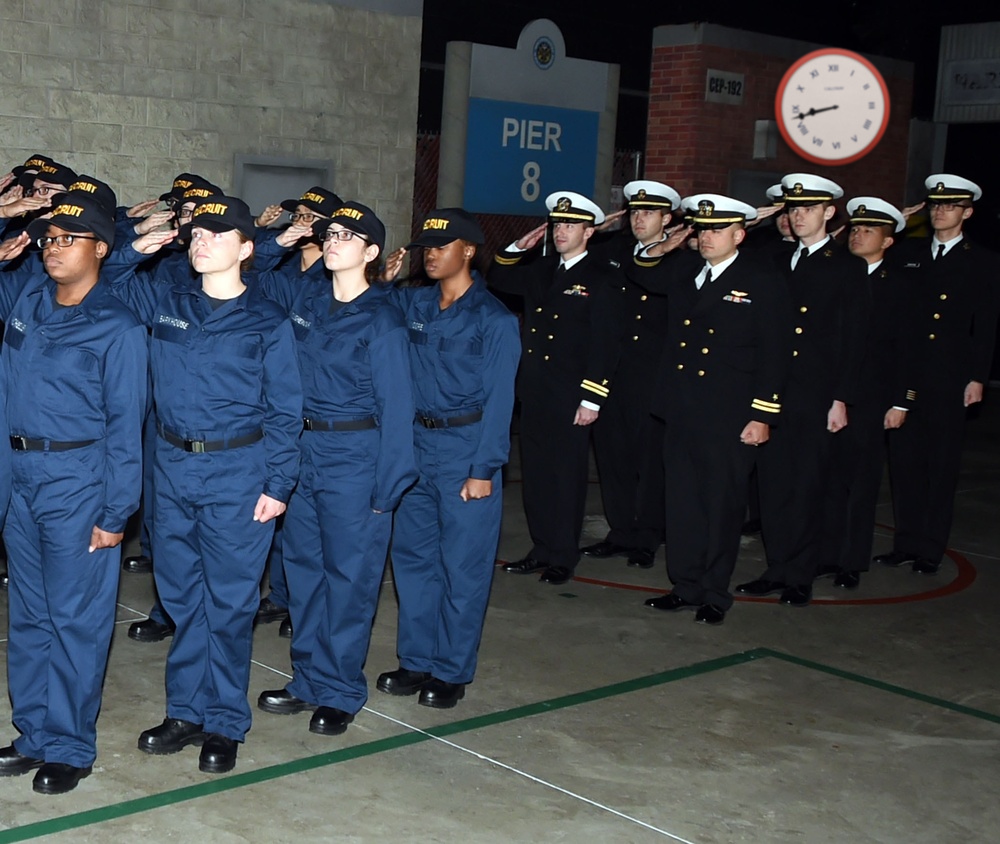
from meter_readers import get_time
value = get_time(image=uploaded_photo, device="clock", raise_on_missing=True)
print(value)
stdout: 8:43
